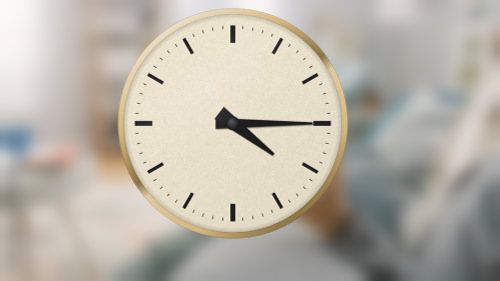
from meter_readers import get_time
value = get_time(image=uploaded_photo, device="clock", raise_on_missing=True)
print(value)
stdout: 4:15
